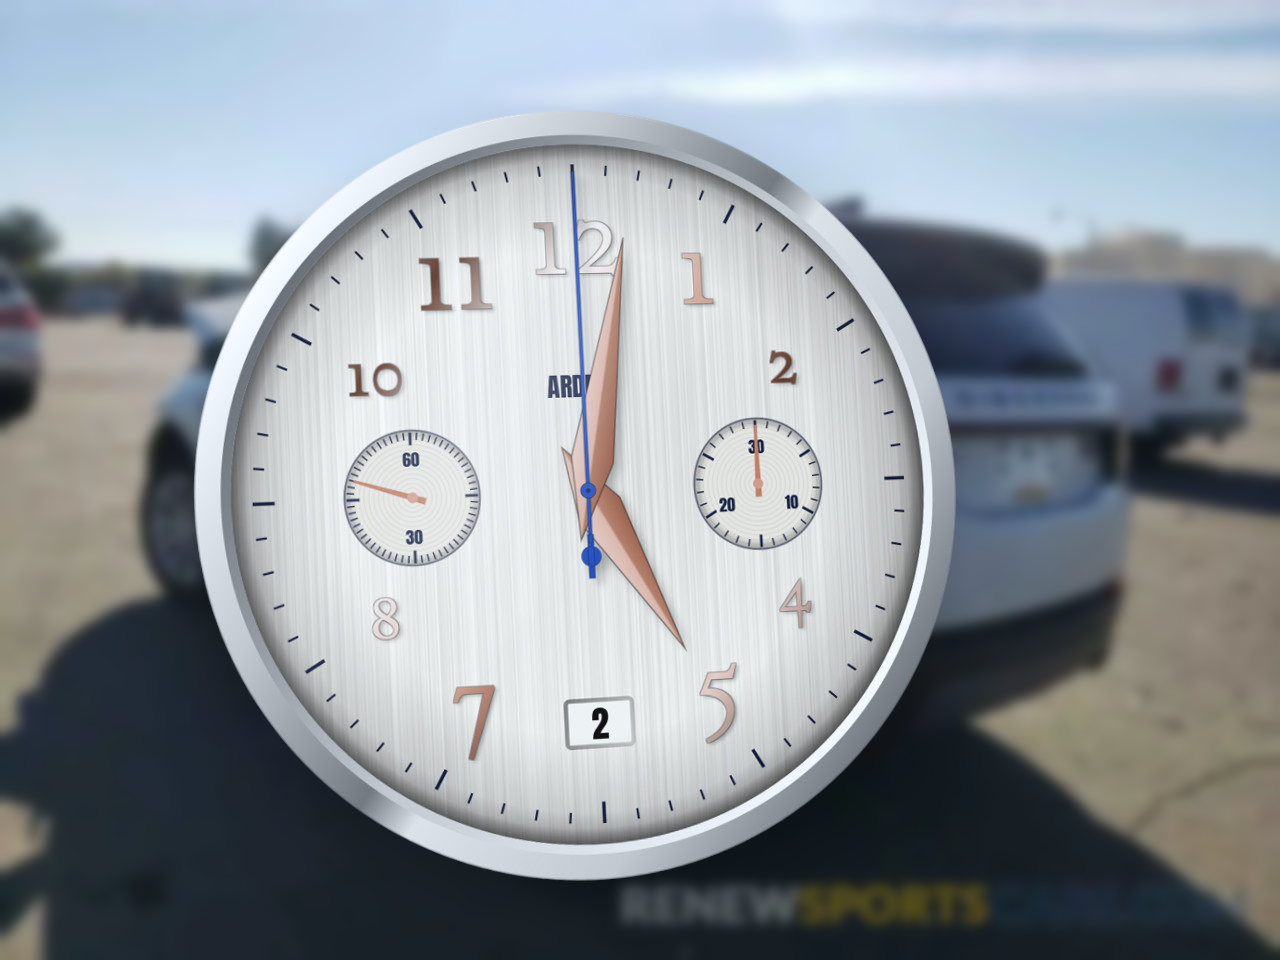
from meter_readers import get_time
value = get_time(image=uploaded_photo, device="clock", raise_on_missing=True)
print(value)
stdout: 5:01:48
